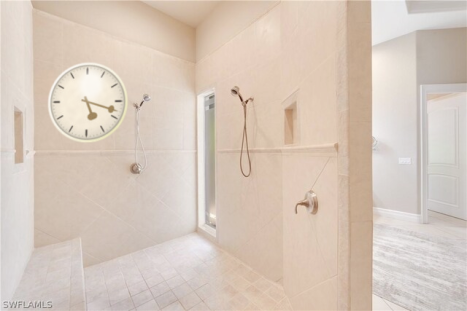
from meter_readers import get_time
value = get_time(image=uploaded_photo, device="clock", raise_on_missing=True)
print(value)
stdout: 5:18
